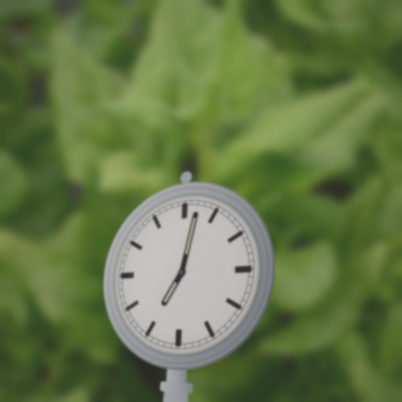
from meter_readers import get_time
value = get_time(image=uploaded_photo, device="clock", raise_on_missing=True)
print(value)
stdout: 7:02
